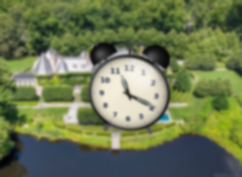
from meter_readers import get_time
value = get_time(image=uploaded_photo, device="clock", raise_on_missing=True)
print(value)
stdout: 11:19
